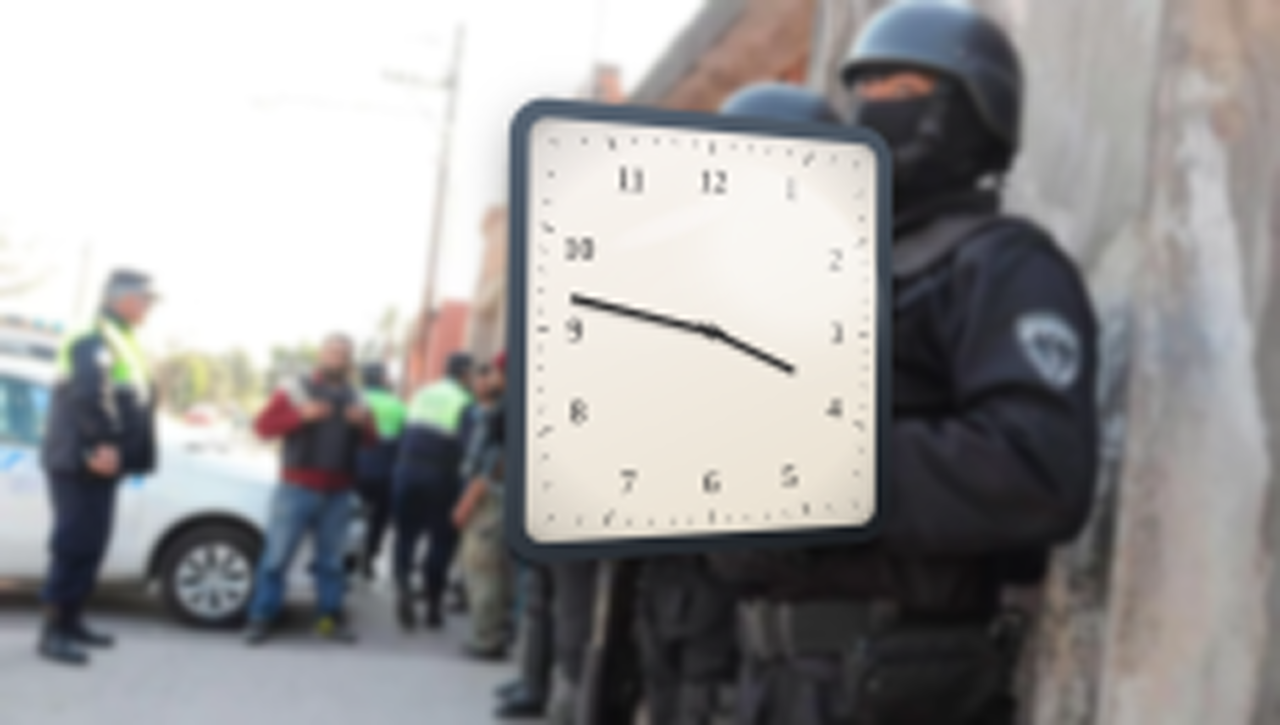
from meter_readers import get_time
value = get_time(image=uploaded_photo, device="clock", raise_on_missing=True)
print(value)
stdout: 3:47
